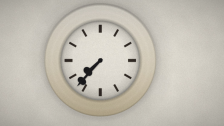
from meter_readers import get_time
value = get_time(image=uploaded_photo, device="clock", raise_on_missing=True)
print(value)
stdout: 7:37
